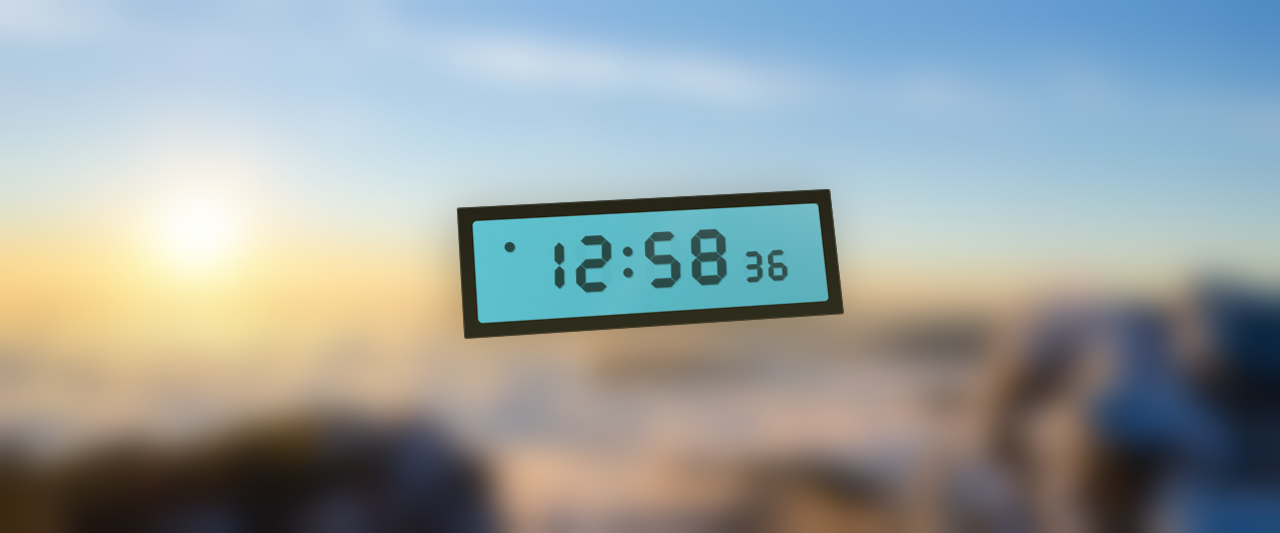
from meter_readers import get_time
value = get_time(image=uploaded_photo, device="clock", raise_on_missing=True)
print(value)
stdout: 12:58:36
